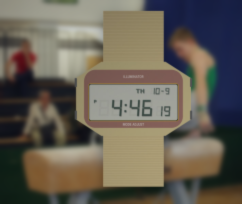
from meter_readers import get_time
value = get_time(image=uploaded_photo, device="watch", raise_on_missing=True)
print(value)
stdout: 4:46:19
